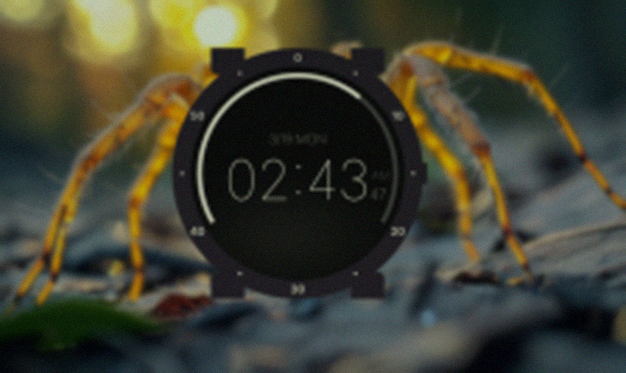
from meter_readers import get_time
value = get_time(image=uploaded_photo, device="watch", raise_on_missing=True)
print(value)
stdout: 2:43
